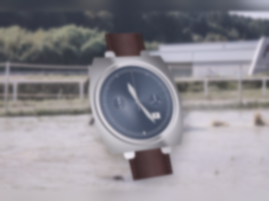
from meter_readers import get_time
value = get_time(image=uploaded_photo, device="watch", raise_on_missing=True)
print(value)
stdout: 11:25
